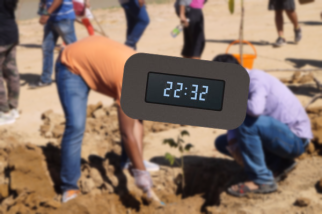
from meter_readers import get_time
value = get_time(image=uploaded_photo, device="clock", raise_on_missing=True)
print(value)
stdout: 22:32
